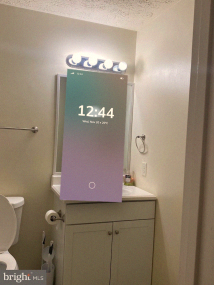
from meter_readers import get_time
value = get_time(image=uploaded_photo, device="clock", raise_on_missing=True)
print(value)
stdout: 12:44
